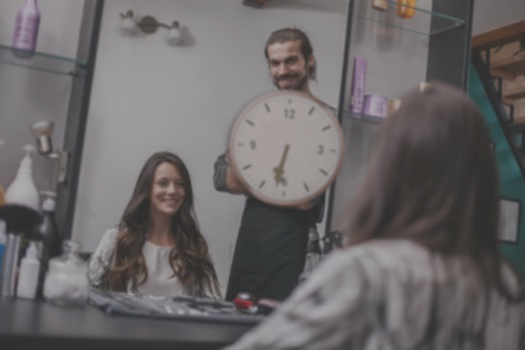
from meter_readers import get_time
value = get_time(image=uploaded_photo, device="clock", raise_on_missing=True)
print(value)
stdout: 6:32
